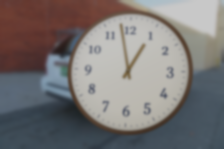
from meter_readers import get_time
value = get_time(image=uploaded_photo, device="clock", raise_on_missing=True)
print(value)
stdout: 12:58
